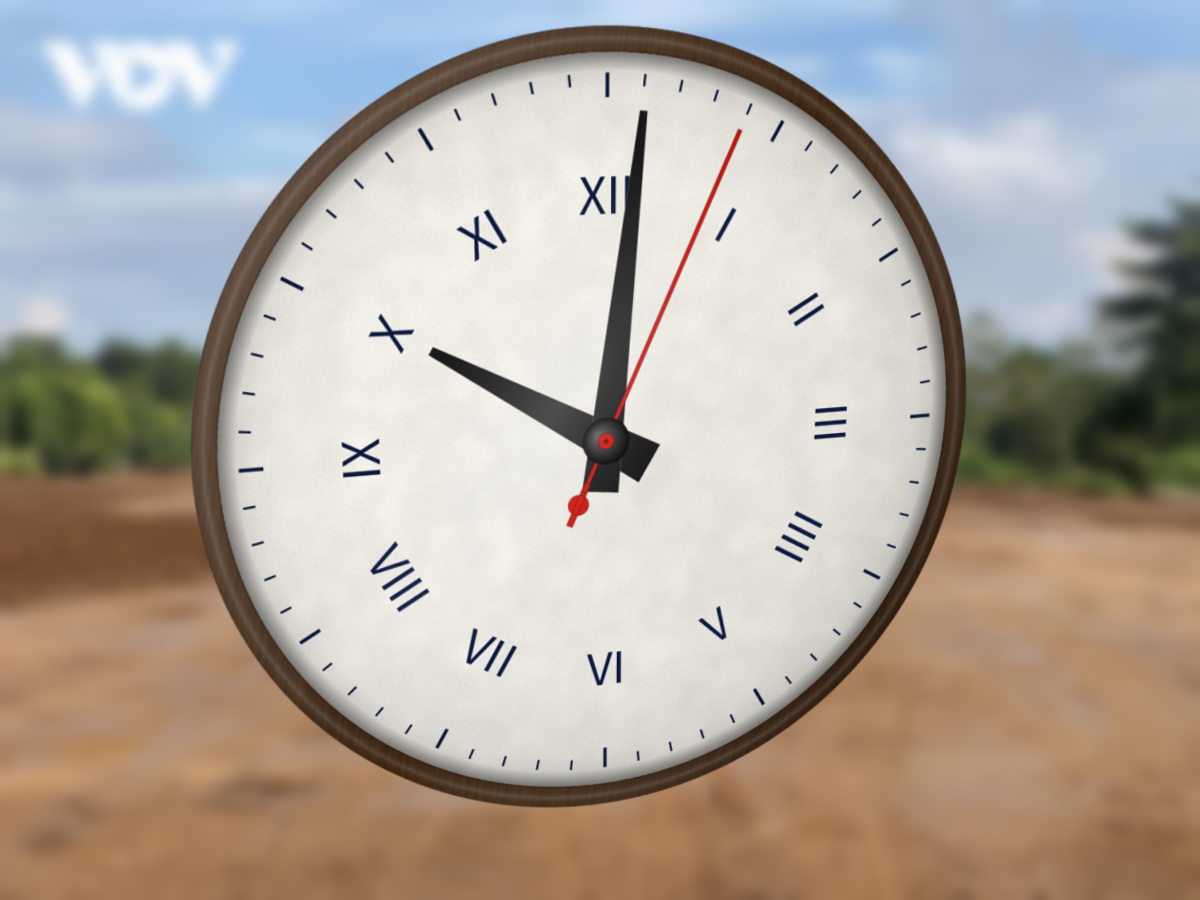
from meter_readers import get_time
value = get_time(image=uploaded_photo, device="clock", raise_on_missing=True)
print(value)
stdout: 10:01:04
